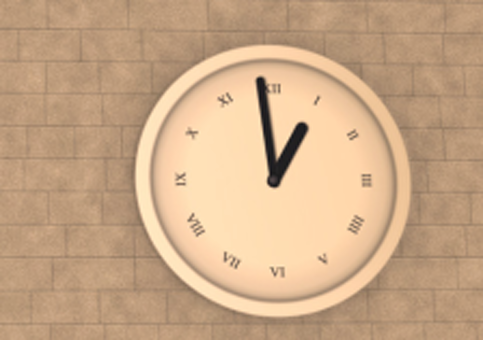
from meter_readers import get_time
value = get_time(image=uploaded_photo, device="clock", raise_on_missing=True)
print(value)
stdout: 12:59
